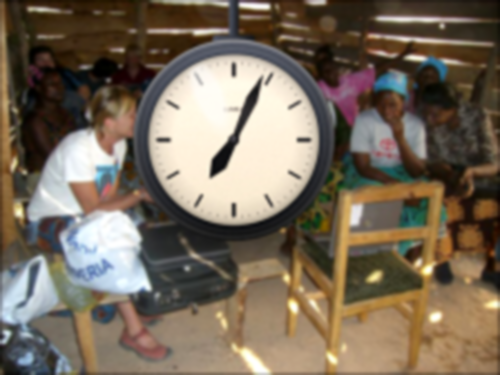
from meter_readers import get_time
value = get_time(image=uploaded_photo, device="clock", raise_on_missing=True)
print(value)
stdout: 7:04
